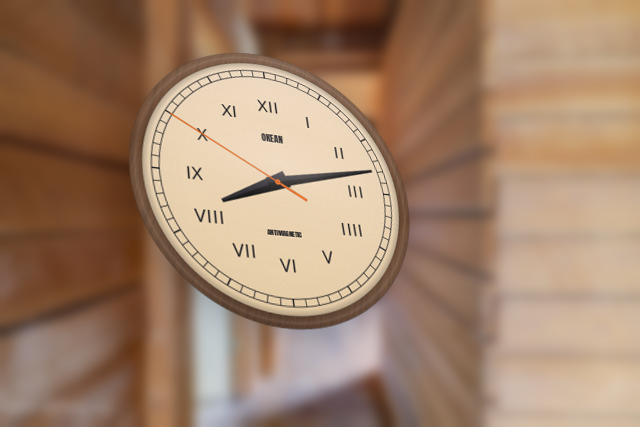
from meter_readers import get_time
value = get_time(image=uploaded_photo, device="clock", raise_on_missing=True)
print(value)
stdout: 8:12:50
